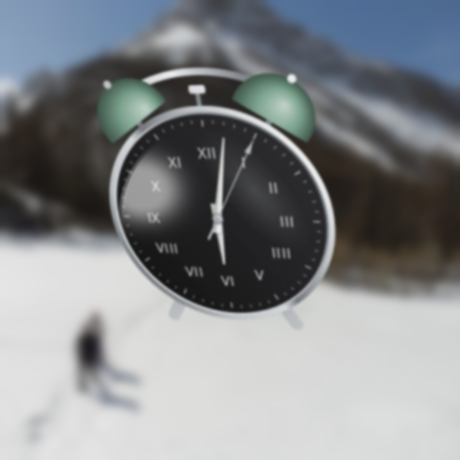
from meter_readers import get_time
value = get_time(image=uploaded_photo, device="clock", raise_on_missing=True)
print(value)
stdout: 6:02:05
